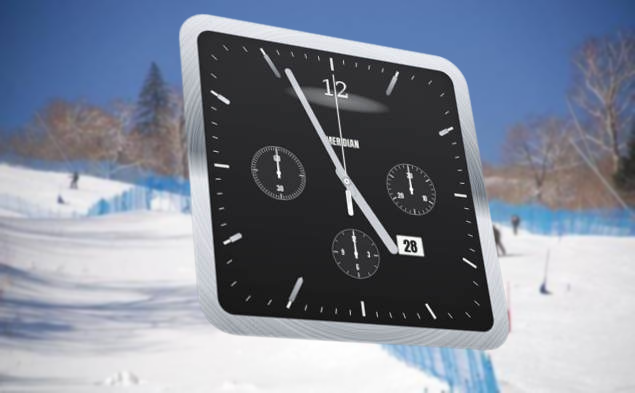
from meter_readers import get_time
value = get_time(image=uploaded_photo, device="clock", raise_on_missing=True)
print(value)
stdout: 4:56
